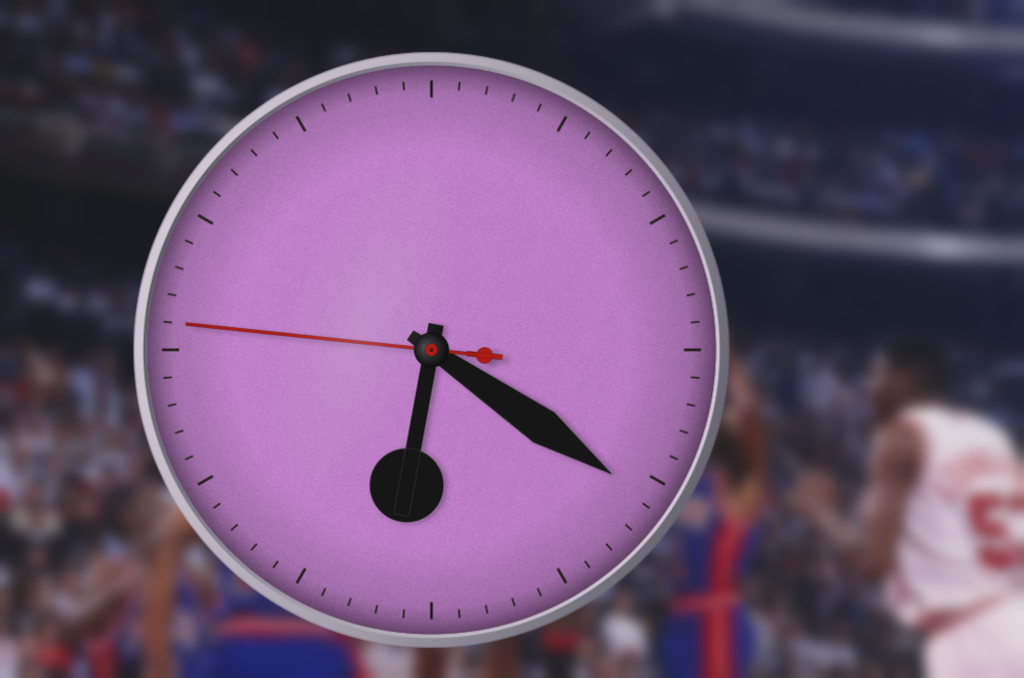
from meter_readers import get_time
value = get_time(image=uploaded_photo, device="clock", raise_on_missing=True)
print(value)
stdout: 6:20:46
